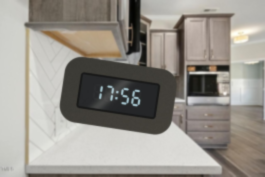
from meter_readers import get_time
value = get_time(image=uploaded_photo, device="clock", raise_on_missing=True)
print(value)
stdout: 17:56
